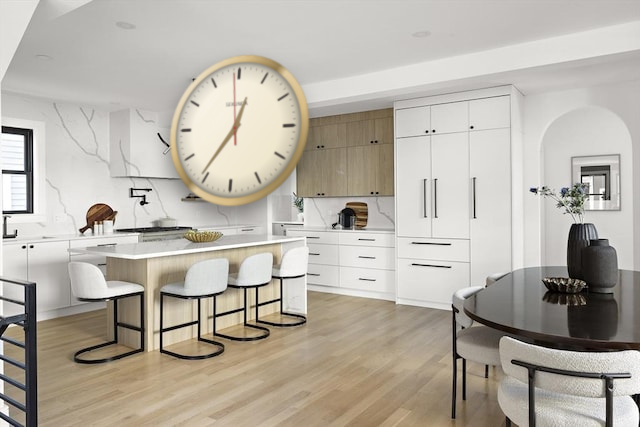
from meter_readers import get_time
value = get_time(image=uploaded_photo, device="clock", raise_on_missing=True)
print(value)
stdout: 12:35:59
